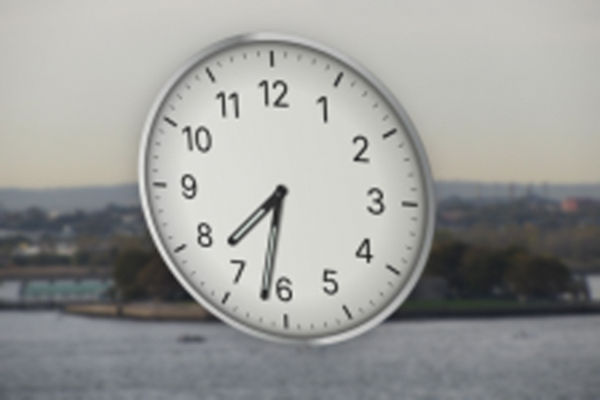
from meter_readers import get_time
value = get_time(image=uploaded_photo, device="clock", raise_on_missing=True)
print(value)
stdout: 7:32
